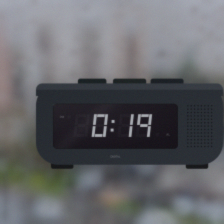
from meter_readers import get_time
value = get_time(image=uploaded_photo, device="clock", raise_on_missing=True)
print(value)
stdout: 0:19
